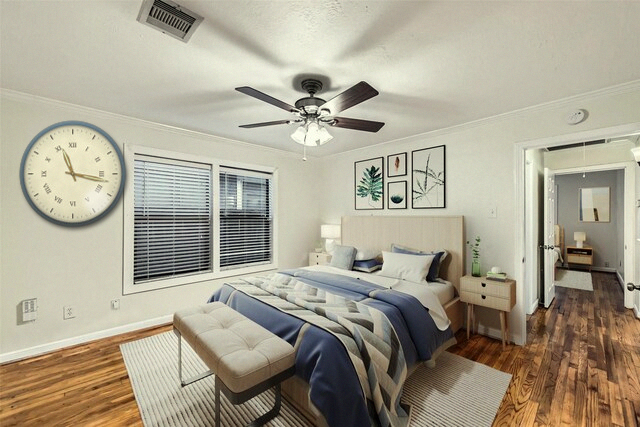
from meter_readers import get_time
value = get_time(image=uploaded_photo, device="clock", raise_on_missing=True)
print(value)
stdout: 11:17
